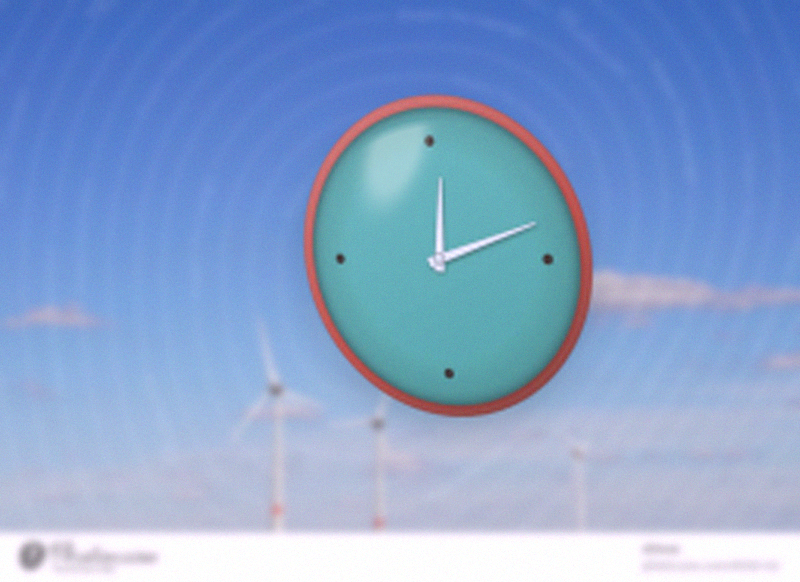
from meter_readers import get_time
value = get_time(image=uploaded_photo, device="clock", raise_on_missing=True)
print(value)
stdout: 12:12
